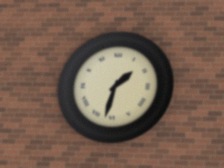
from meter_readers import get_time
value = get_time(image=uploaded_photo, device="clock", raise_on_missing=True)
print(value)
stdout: 1:32
